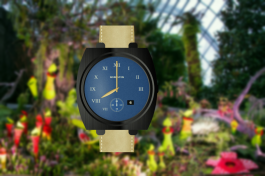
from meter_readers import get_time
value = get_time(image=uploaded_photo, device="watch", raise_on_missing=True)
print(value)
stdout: 8:00
